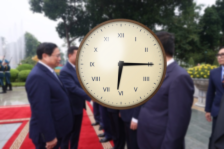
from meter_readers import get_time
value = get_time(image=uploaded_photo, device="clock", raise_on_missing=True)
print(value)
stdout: 6:15
